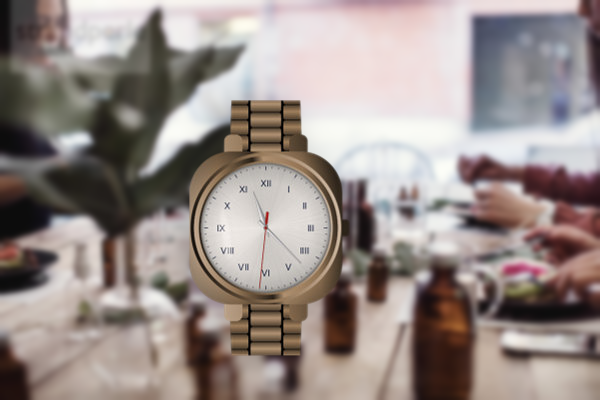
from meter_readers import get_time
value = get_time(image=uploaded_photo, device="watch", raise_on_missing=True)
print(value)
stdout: 11:22:31
